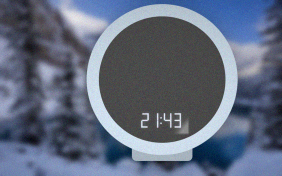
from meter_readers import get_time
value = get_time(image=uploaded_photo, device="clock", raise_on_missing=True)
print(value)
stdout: 21:43
